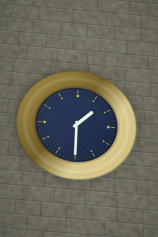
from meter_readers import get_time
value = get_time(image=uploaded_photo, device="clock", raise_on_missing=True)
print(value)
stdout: 1:30
